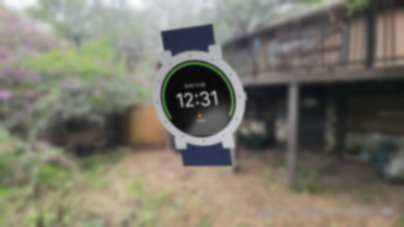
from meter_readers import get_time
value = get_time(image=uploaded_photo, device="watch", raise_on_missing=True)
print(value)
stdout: 12:31
